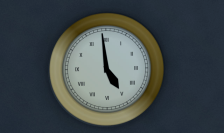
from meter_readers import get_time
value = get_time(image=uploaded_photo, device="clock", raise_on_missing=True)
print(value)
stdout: 4:59
